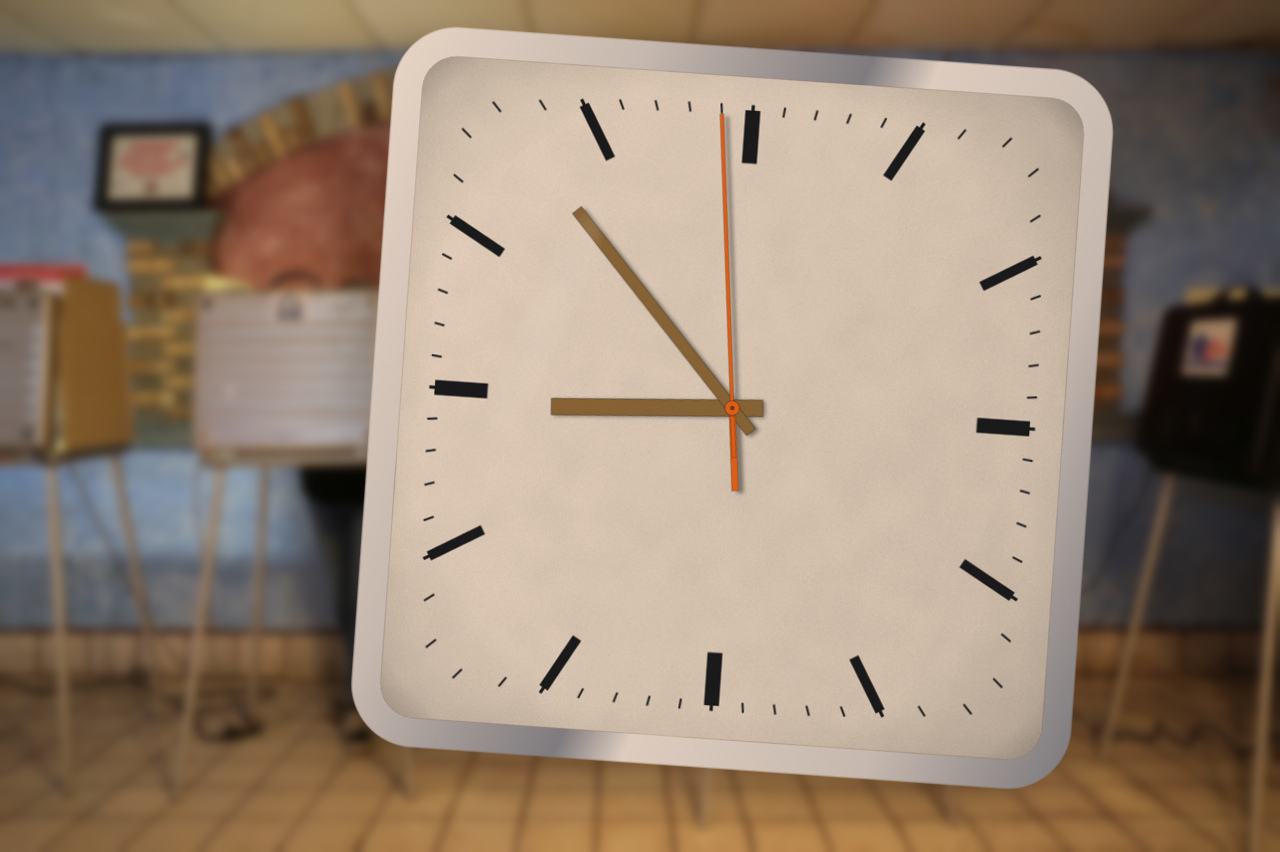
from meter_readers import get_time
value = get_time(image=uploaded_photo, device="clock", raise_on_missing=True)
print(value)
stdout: 8:52:59
